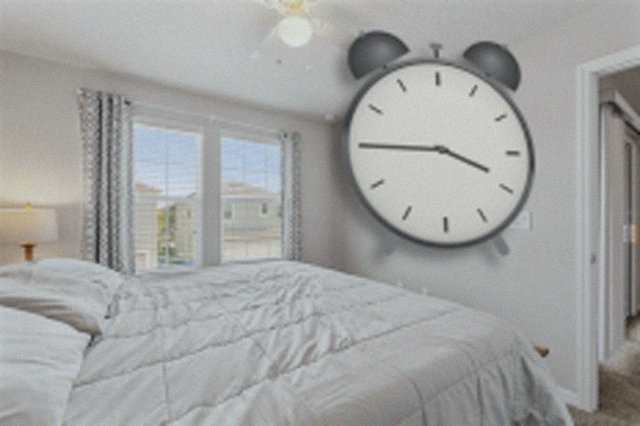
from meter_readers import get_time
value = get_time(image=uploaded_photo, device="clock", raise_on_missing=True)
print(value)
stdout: 3:45
